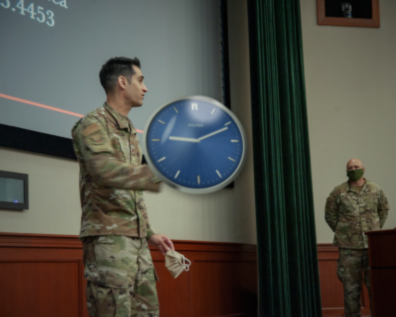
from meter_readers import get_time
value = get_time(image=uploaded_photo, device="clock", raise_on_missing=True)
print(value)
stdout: 9:11
